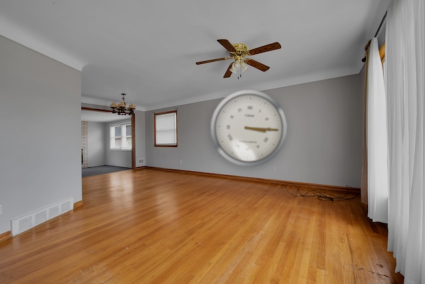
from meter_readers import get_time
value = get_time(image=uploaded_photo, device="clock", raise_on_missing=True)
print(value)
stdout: 3:15
